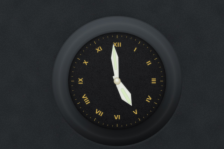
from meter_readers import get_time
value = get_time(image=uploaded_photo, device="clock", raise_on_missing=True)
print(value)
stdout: 4:59
